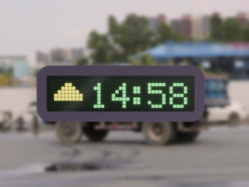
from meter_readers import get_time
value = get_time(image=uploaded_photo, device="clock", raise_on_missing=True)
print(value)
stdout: 14:58
